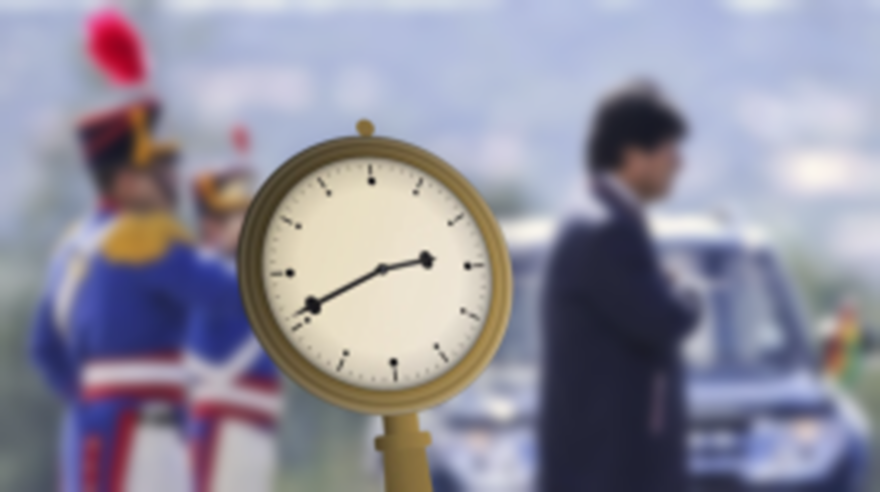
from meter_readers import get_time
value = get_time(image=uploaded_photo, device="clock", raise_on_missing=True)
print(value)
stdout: 2:41
